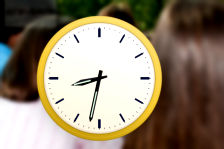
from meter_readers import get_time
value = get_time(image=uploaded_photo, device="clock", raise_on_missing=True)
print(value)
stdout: 8:32
